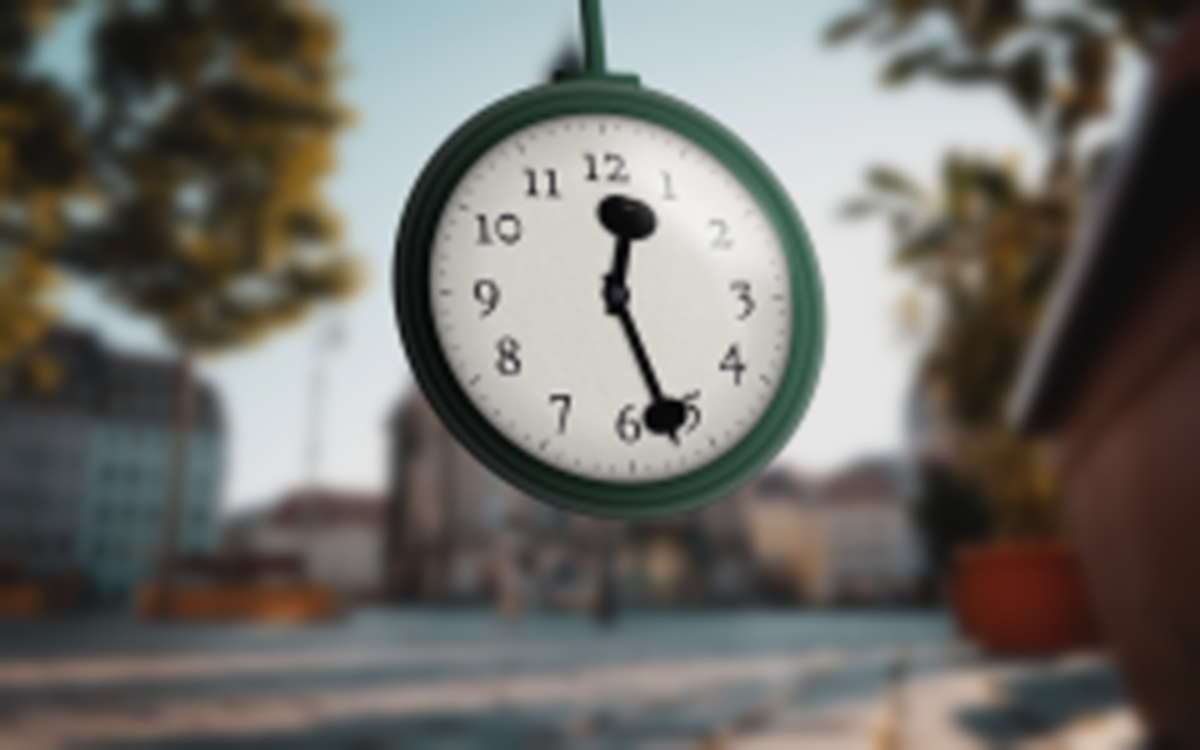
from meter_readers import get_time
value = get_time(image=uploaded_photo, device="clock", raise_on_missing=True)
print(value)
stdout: 12:27
